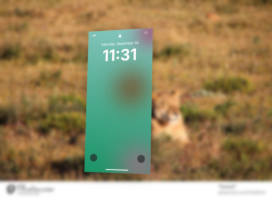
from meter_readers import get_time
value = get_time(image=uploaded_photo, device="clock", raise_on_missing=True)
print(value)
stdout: 11:31
